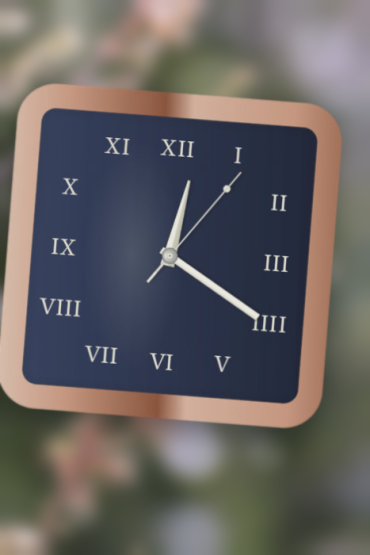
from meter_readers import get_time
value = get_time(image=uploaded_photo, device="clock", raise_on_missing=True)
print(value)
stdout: 12:20:06
